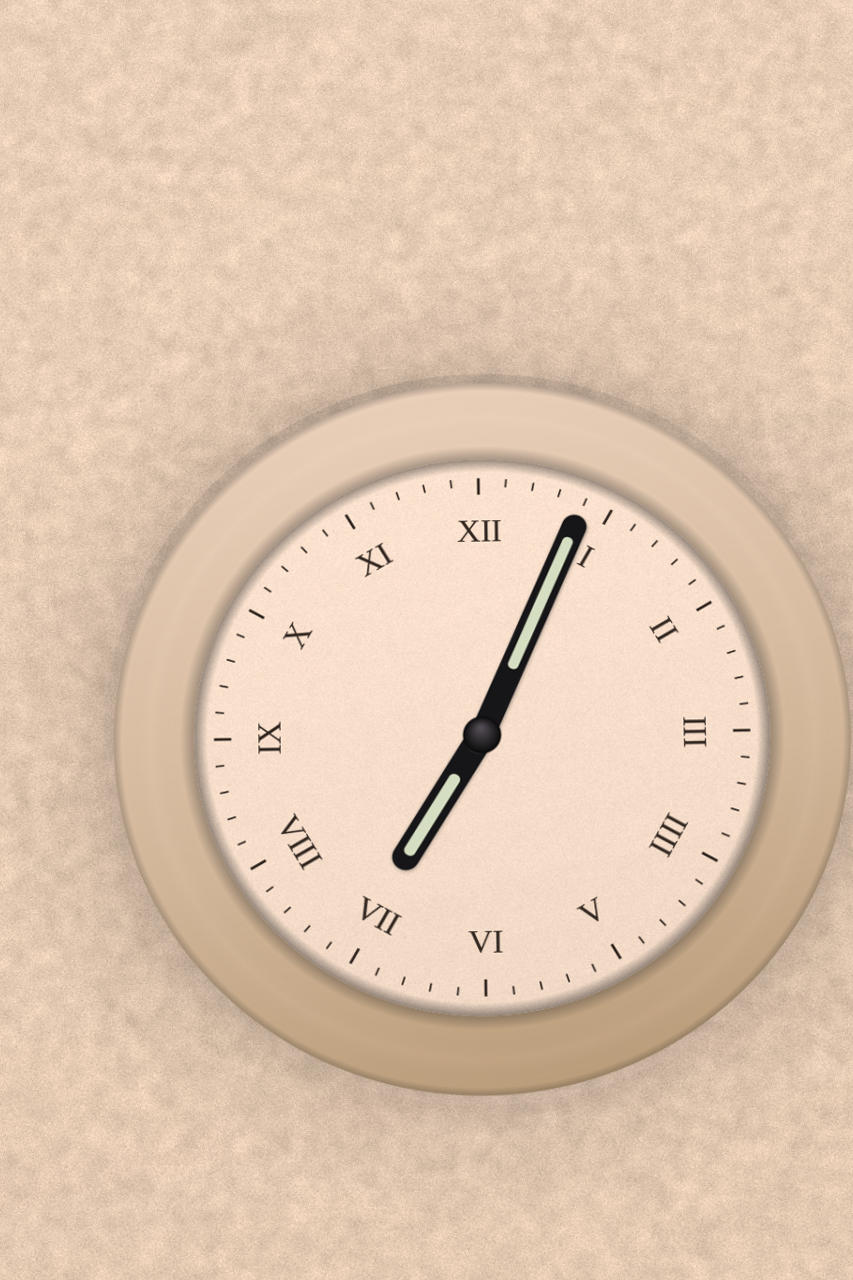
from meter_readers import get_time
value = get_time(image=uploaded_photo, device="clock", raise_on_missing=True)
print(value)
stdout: 7:04
